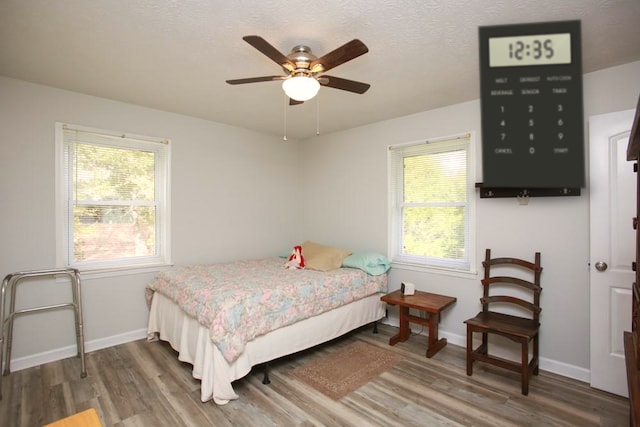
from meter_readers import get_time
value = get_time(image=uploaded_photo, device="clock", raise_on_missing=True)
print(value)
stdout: 12:35
